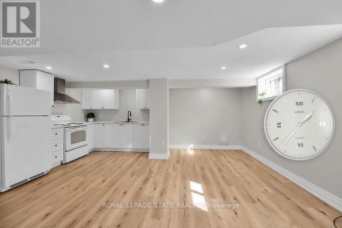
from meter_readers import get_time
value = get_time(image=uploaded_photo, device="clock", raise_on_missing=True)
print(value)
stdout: 1:37
